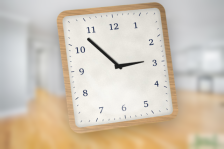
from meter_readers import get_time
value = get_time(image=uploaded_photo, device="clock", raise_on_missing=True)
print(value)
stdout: 2:53
